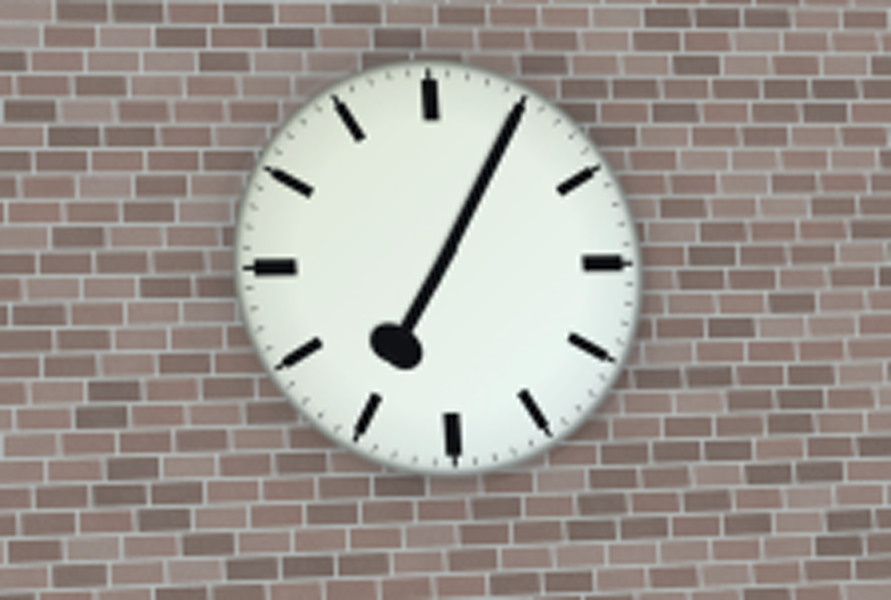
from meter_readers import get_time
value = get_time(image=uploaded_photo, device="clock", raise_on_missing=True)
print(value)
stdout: 7:05
